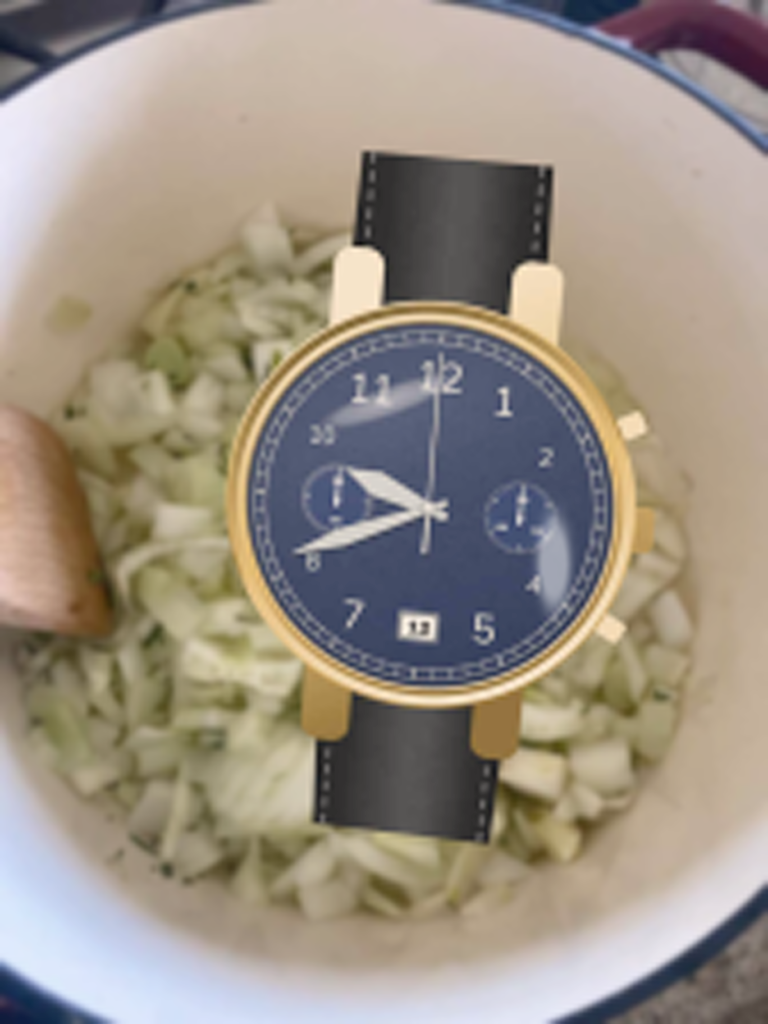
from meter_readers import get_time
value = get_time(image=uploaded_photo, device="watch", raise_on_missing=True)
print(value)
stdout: 9:41
